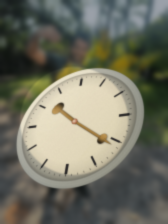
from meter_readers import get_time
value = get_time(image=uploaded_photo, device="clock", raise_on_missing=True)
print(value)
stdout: 10:21
